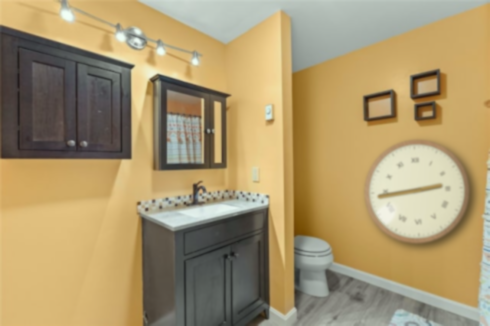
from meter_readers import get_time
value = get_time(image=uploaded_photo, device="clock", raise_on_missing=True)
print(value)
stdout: 2:44
